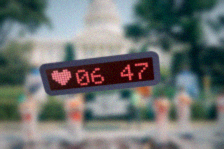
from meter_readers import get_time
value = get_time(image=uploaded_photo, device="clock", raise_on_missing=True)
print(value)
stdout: 6:47
